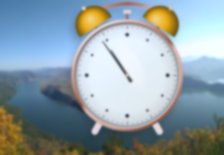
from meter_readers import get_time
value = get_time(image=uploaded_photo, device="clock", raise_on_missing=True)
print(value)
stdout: 10:54
